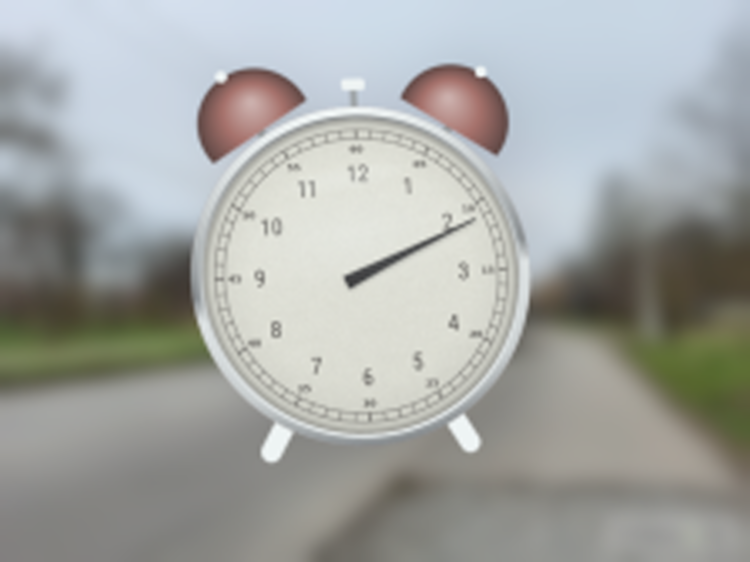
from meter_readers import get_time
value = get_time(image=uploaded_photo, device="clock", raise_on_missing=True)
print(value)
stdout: 2:11
